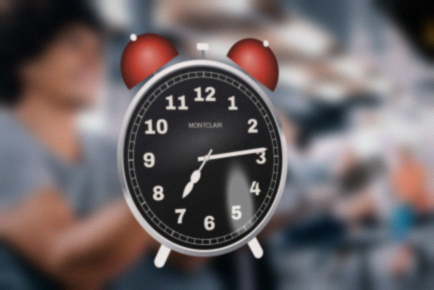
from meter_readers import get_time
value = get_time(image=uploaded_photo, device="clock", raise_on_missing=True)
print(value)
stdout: 7:14
